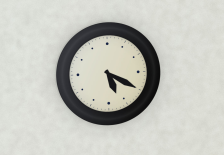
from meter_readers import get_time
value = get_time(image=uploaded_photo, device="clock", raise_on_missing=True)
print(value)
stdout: 5:20
